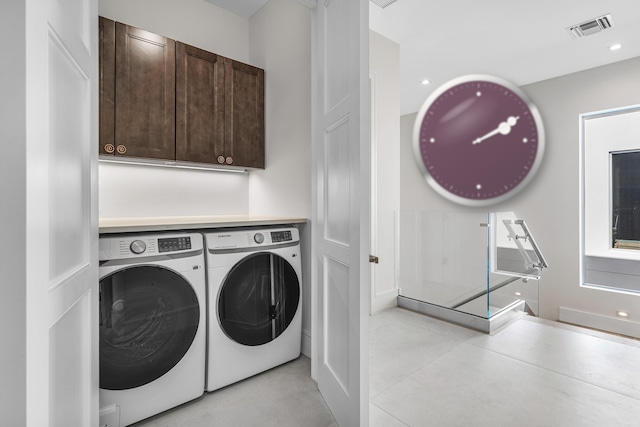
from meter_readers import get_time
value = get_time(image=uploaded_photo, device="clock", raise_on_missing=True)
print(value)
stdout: 2:10
